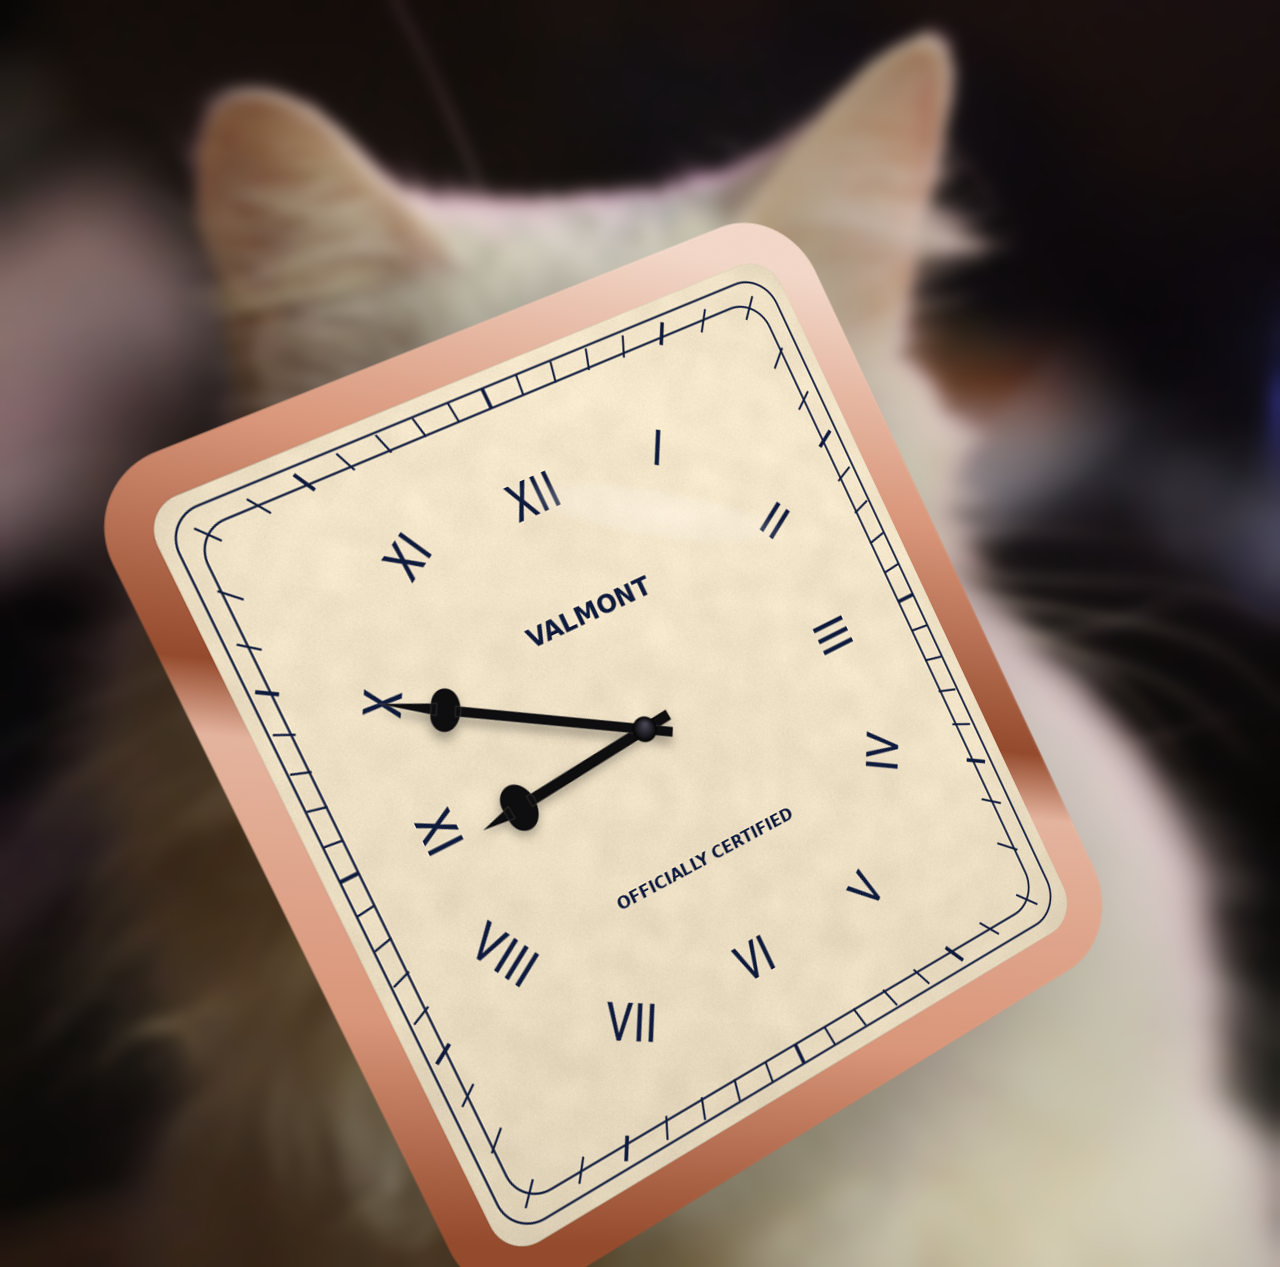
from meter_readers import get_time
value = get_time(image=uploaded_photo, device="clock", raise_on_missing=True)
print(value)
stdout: 8:50
